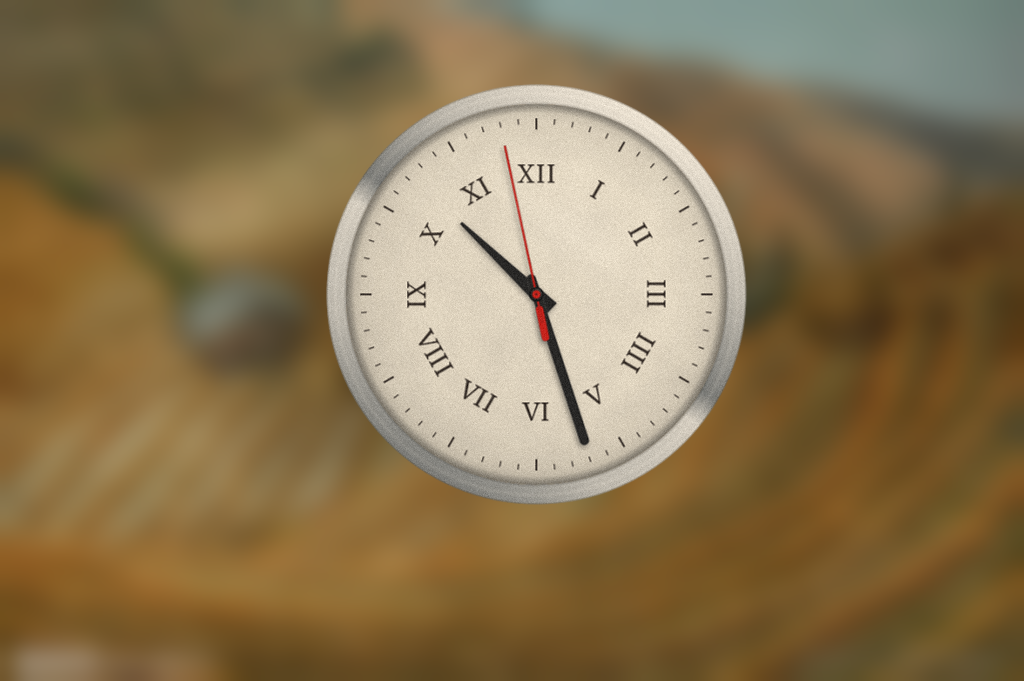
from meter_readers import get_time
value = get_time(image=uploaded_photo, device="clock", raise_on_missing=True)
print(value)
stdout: 10:26:58
